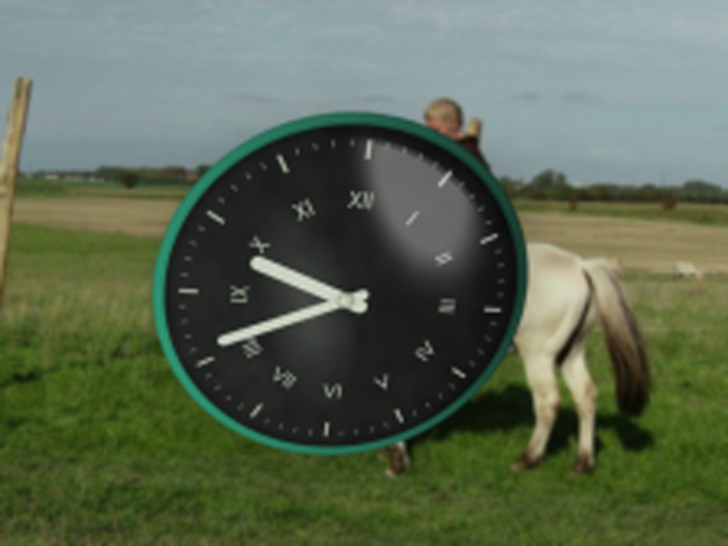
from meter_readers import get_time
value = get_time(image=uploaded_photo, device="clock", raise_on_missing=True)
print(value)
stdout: 9:41
